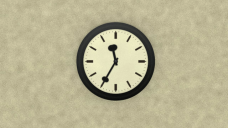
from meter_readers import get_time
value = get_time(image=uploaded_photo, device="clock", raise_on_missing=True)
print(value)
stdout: 11:35
